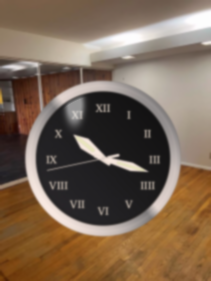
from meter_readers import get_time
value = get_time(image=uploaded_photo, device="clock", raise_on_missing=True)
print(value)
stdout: 10:17:43
